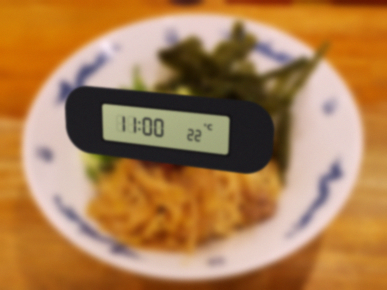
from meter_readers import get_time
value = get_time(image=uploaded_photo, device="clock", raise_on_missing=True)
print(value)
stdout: 11:00
